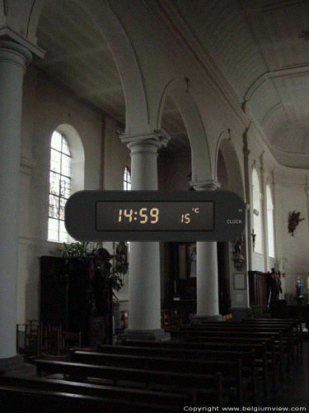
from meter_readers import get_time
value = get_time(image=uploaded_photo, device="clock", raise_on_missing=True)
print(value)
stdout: 14:59
